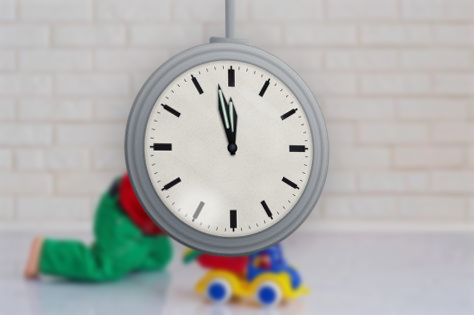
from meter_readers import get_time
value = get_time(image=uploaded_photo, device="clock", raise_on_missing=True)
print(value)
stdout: 11:58
